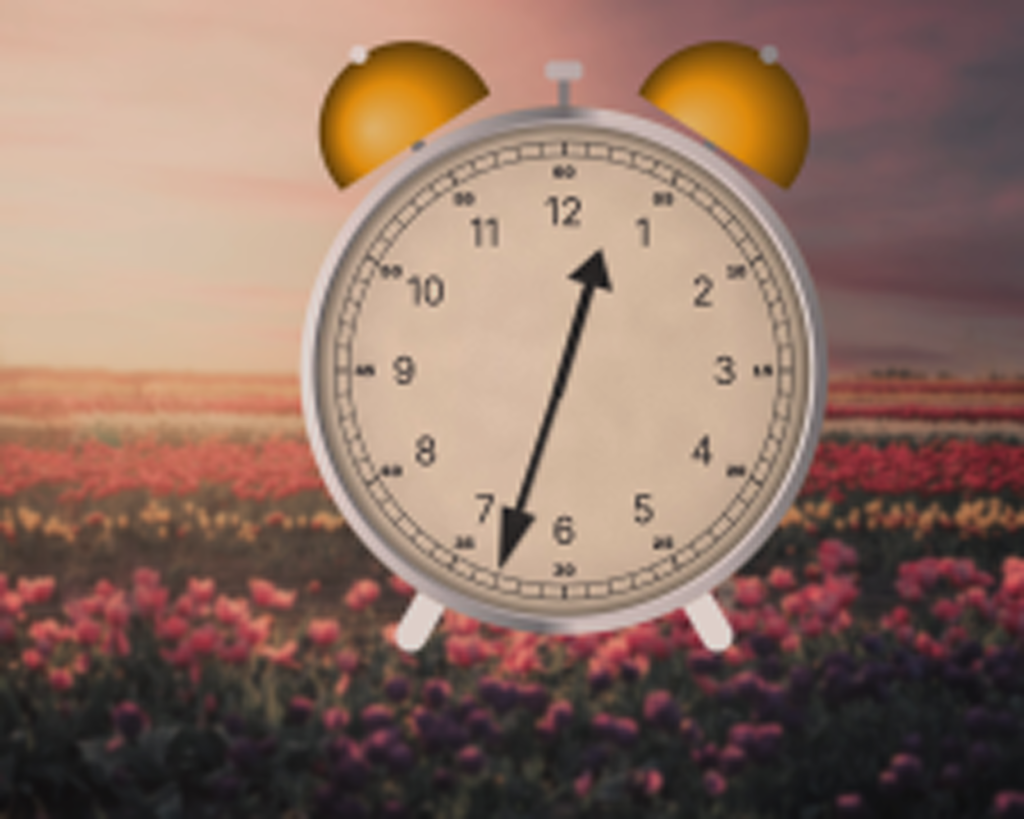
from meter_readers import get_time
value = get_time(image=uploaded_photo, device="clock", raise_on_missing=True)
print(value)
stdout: 12:33
